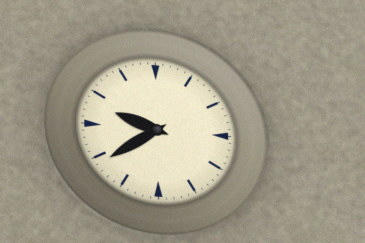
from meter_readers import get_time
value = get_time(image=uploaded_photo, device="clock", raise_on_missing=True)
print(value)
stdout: 9:39
